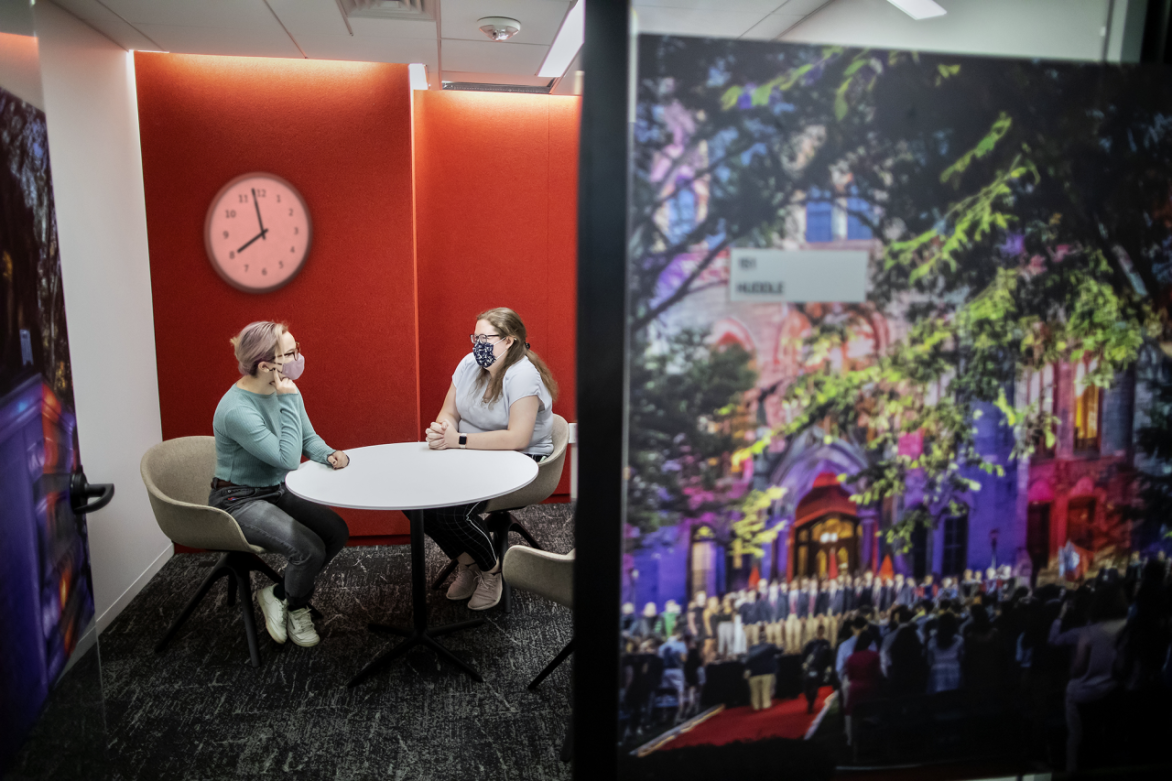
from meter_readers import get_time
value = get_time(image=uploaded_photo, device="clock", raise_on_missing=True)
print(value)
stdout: 7:58
